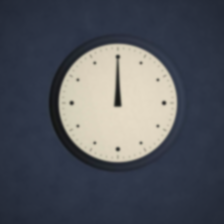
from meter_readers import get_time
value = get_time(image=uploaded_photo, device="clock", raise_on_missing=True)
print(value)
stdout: 12:00
